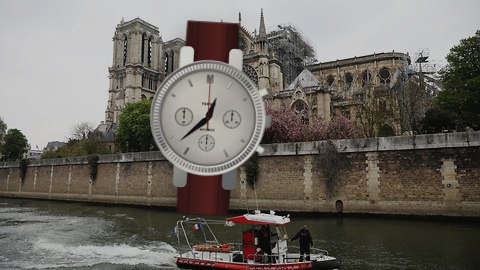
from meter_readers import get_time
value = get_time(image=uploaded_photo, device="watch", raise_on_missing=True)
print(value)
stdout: 12:38
